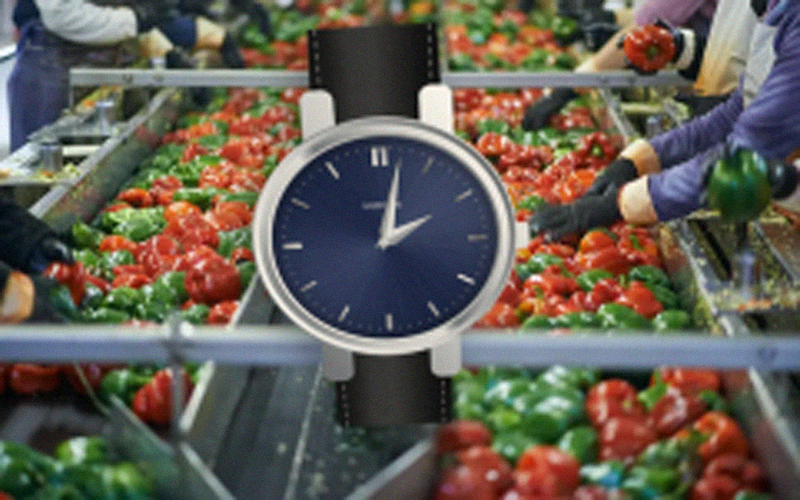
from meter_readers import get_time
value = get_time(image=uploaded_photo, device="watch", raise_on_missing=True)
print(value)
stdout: 2:02
